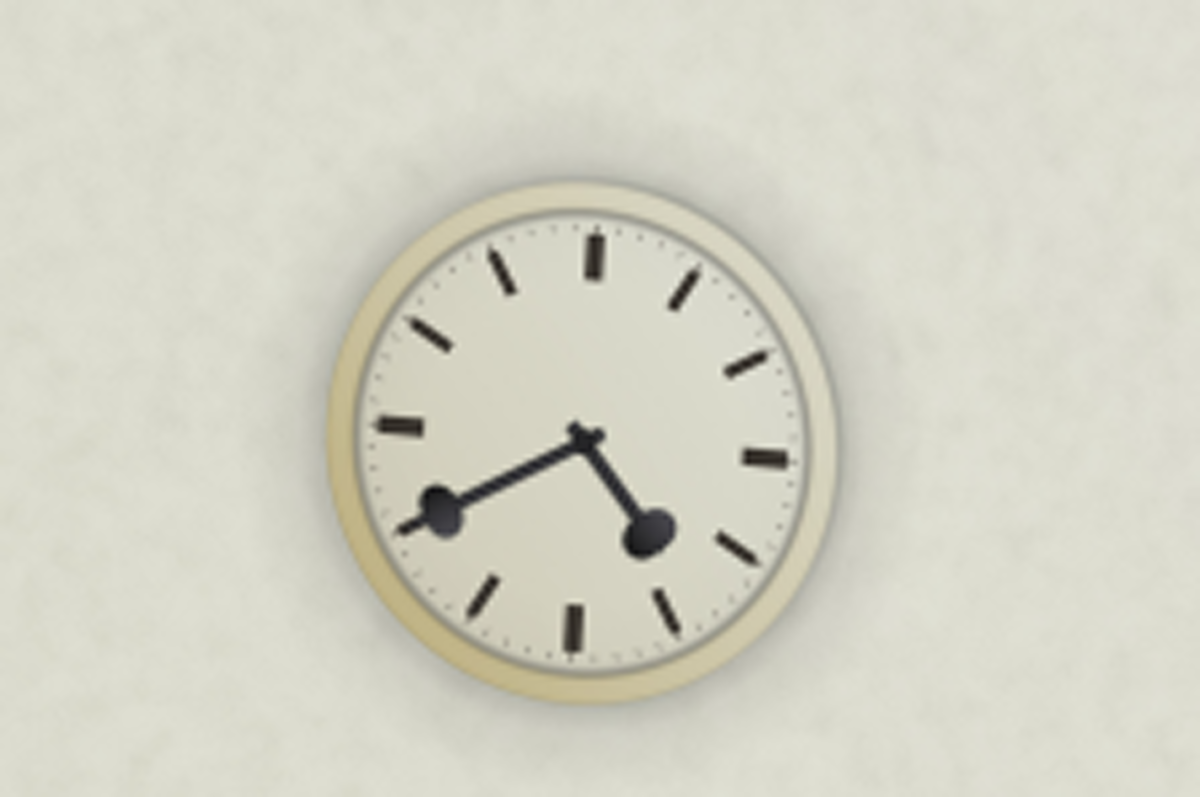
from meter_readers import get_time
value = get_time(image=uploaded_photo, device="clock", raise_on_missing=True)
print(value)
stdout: 4:40
